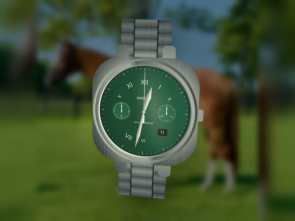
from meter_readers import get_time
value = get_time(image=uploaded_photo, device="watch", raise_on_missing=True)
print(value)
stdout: 12:32
